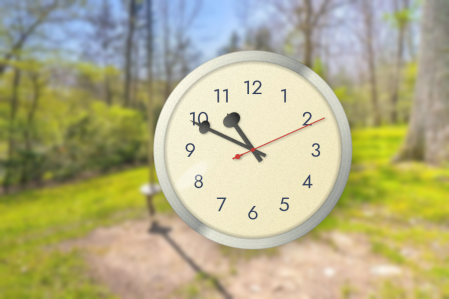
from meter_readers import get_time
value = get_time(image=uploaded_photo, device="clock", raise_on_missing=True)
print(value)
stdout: 10:49:11
